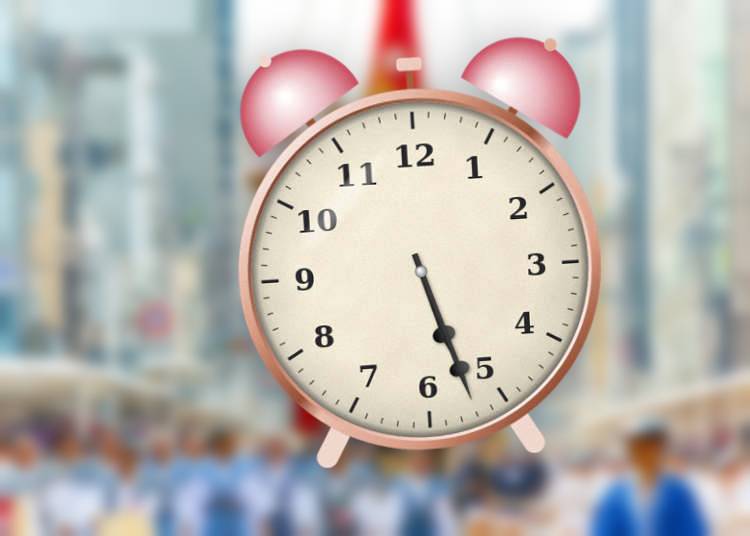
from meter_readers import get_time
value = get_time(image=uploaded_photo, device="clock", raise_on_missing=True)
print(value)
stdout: 5:27
